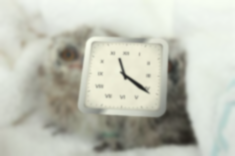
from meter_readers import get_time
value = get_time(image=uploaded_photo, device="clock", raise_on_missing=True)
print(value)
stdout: 11:21
